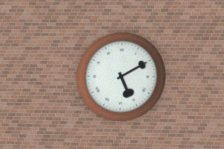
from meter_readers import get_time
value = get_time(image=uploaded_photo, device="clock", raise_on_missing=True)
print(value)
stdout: 5:10
